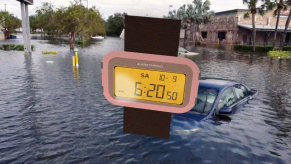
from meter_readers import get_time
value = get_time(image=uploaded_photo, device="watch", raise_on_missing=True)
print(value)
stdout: 6:20:50
